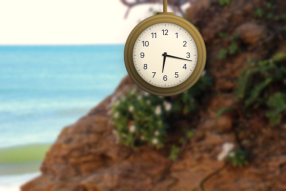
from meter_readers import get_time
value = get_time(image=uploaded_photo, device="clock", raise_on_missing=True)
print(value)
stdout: 6:17
